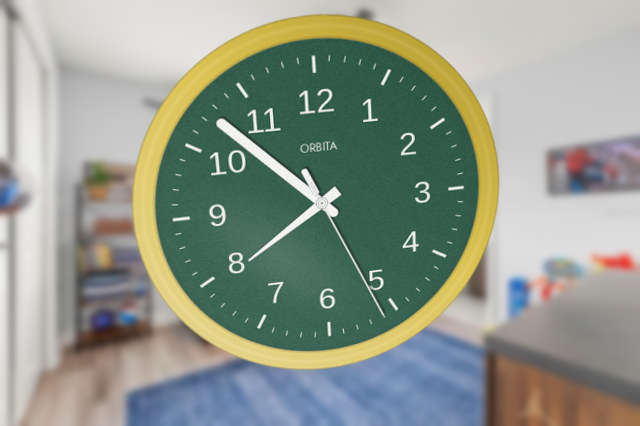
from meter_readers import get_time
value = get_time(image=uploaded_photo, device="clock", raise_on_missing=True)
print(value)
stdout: 7:52:26
